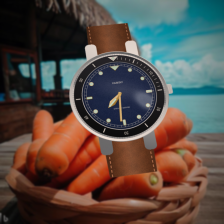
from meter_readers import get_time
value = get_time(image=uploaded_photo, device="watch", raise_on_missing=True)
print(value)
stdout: 7:31
